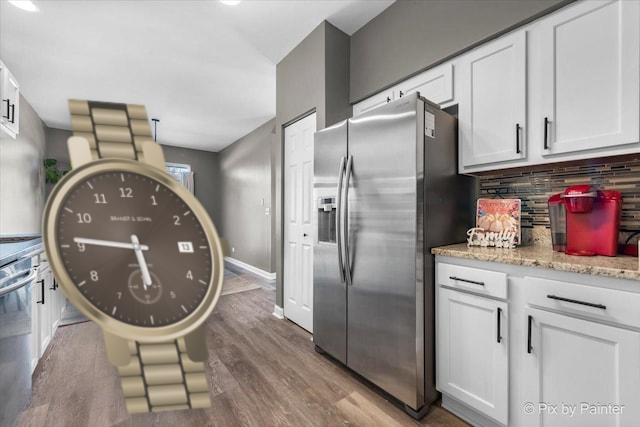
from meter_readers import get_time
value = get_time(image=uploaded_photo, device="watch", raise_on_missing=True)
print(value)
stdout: 5:46
